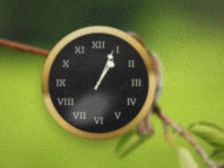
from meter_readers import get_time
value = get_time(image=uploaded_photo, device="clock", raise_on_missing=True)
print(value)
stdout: 1:04
